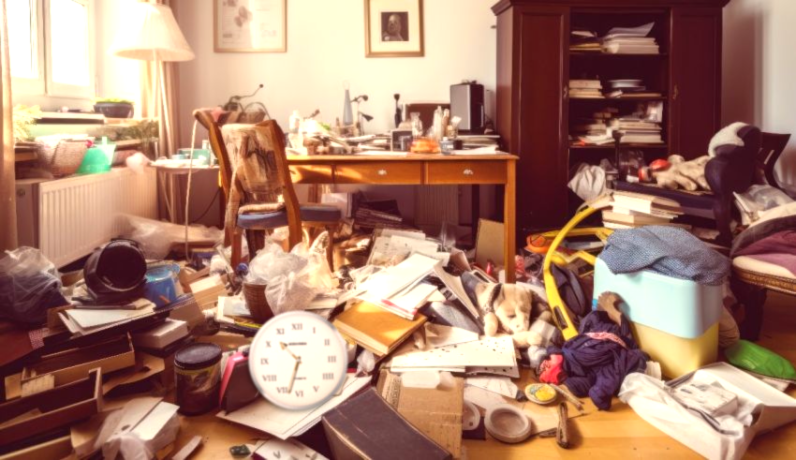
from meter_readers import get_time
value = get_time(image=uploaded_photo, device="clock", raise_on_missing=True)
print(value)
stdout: 10:33
